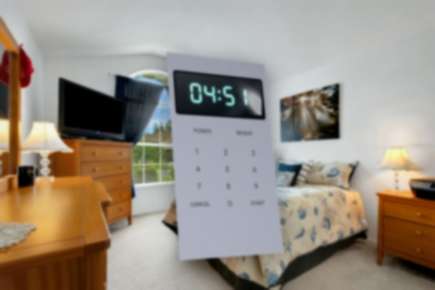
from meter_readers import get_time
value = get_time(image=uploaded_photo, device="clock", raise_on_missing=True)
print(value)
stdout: 4:51
